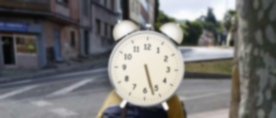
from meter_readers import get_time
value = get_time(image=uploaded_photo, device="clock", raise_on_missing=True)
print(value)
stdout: 5:27
